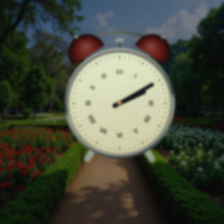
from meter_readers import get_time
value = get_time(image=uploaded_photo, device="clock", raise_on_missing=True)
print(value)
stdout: 2:10
